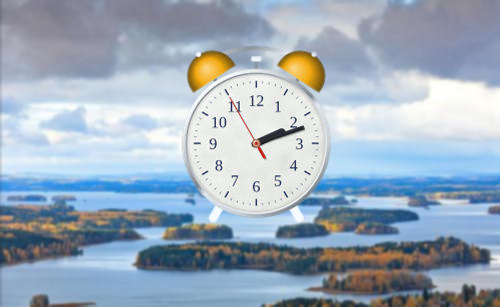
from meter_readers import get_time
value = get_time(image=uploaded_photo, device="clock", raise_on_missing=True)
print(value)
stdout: 2:11:55
